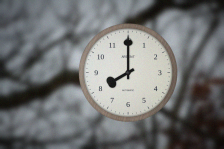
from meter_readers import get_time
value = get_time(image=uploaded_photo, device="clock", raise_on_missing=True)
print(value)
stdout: 8:00
